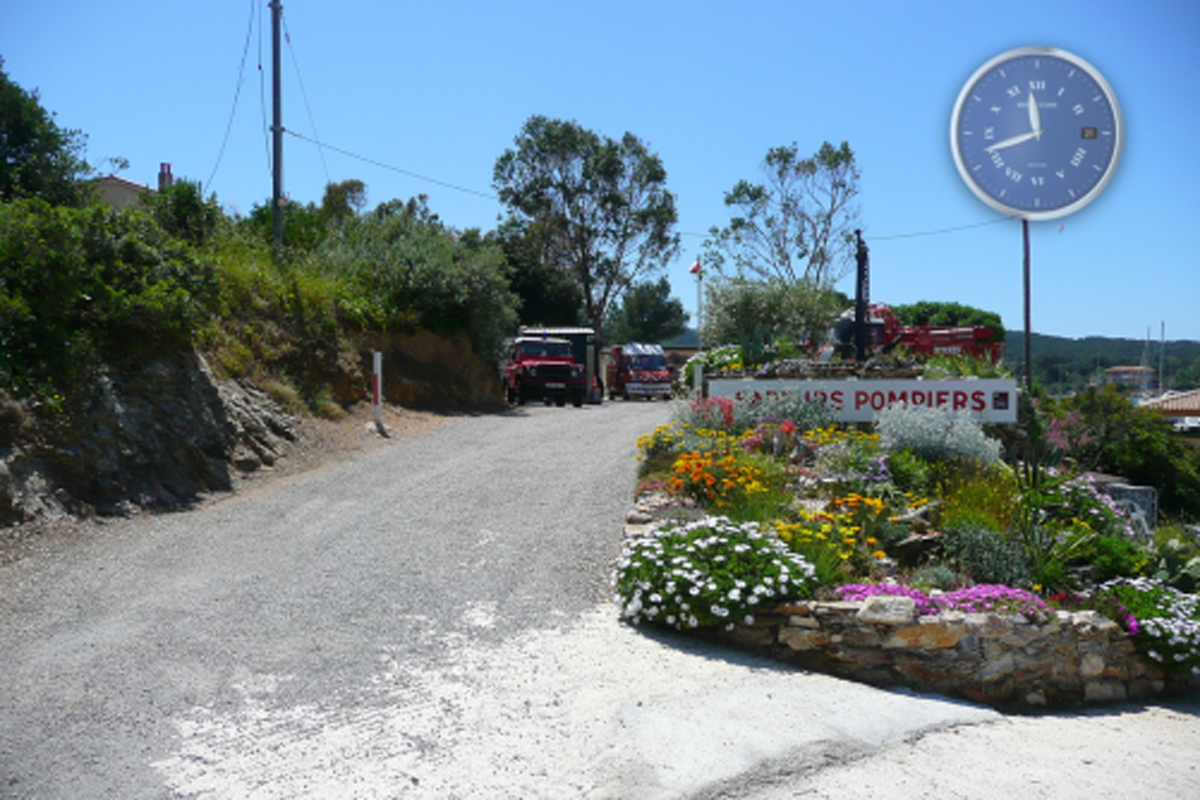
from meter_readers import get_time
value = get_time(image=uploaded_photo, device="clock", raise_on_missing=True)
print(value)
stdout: 11:42
